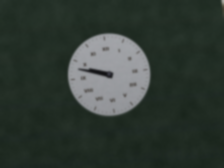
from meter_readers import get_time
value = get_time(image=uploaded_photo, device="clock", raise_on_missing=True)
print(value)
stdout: 9:48
